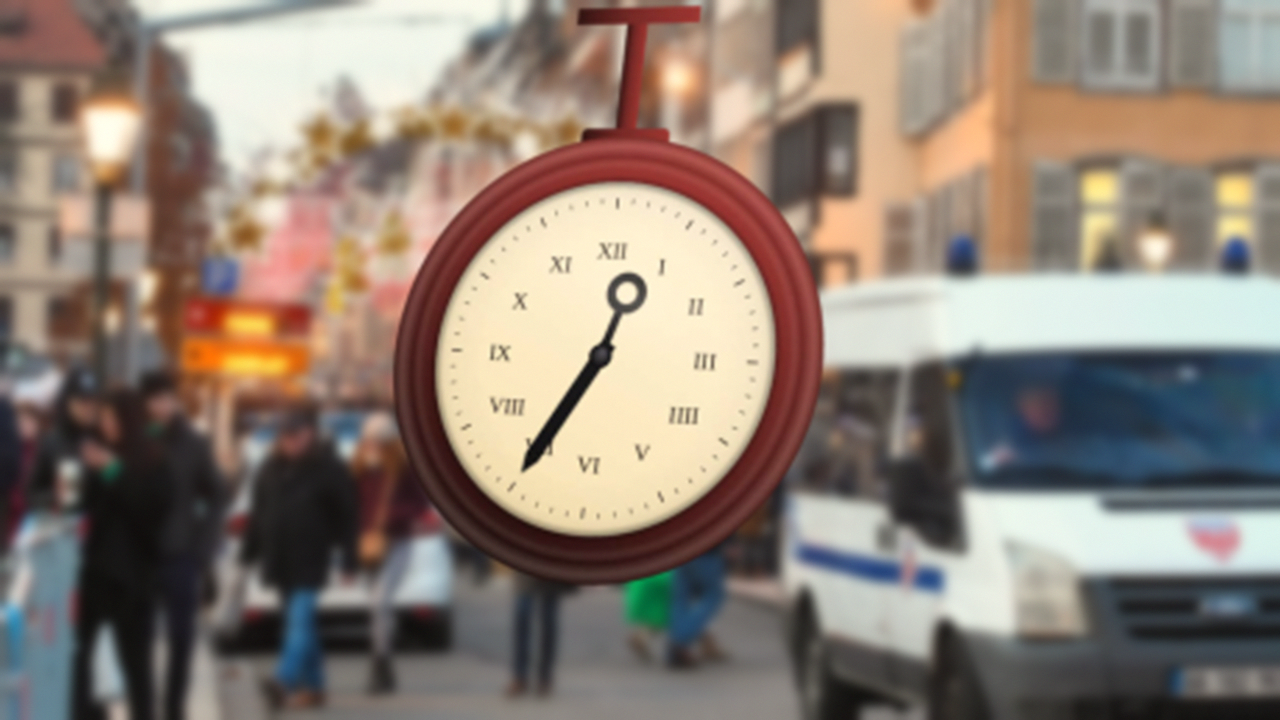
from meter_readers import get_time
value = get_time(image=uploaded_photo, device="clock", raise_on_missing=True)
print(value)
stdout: 12:35
